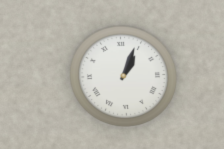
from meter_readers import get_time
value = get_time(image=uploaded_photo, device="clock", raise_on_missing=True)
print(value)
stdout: 1:04
